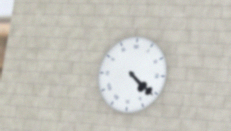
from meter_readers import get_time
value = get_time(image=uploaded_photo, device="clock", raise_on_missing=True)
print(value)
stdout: 4:21
